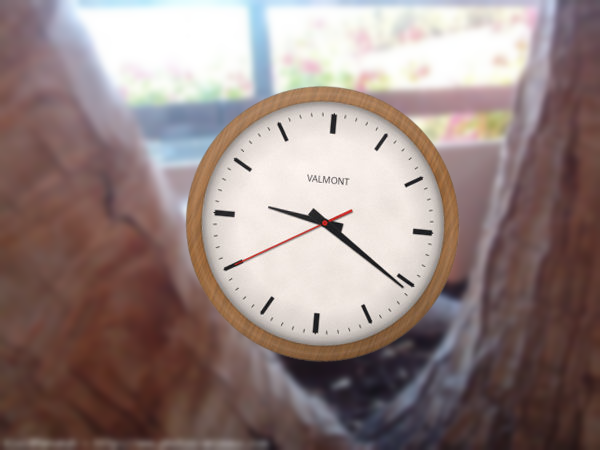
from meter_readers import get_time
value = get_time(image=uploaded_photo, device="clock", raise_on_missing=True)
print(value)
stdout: 9:20:40
